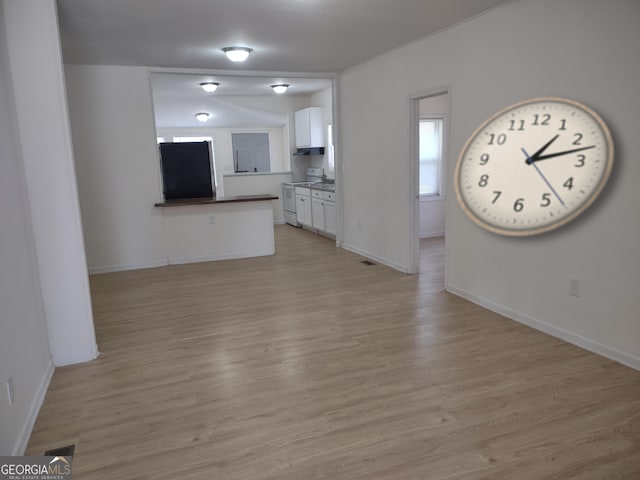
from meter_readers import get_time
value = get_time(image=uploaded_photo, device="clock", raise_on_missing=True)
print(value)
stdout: 1:12:23
